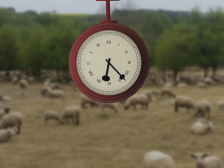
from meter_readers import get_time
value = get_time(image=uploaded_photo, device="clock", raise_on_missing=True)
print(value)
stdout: 6:23
